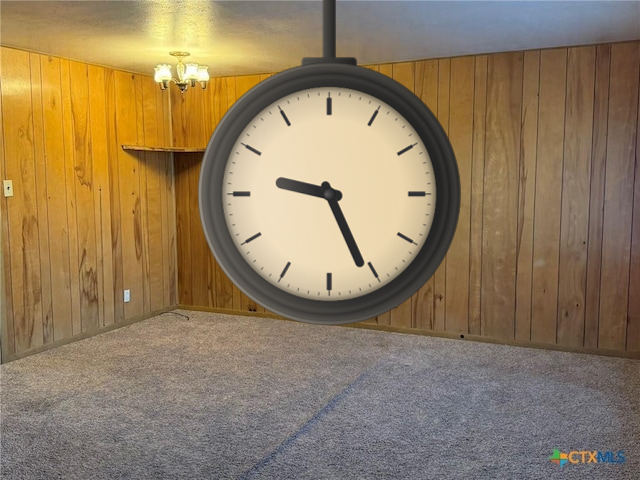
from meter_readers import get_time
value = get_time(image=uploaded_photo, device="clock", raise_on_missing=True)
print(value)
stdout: 9:26
